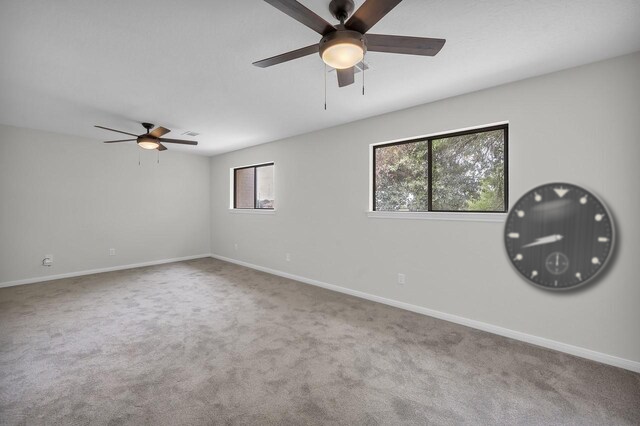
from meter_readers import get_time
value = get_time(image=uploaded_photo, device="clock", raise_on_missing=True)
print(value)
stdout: 8:42
